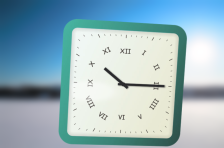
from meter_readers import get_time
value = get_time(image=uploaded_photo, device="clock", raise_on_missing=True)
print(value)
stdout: 10:15
